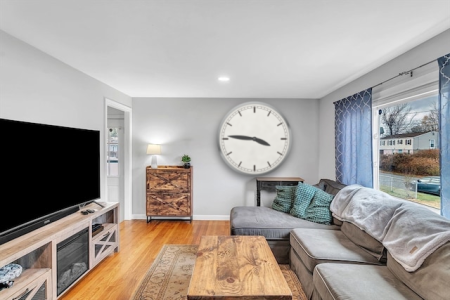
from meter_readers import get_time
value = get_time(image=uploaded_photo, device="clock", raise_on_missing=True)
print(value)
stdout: 3:46
